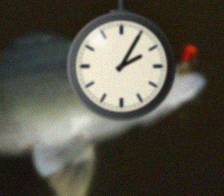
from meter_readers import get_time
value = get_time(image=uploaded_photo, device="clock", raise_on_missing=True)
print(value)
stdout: 2:05
